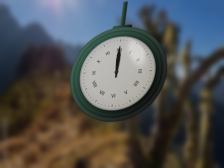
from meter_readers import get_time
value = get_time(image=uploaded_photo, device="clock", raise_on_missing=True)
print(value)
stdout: 12:00
